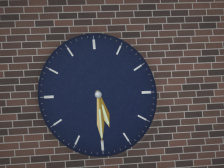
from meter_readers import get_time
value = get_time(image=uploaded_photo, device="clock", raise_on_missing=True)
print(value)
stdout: 5:30
